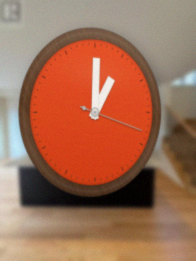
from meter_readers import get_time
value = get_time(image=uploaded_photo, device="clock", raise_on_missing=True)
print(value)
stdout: 1:00:18
